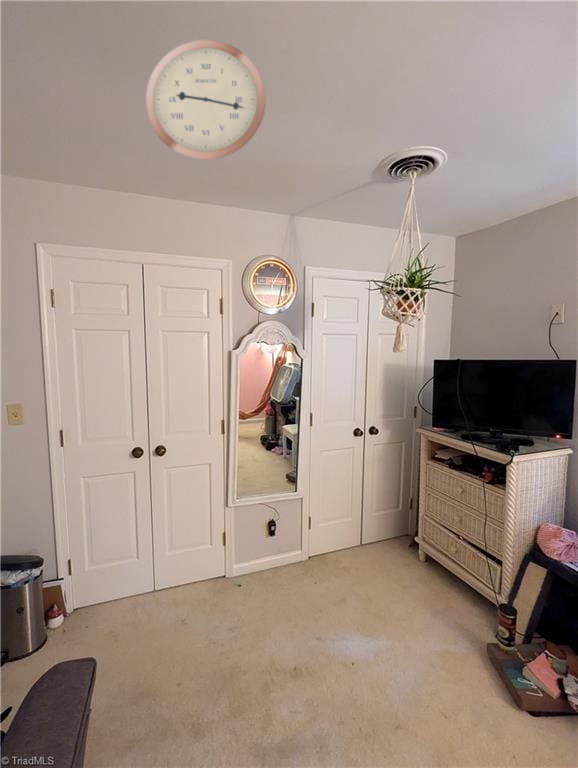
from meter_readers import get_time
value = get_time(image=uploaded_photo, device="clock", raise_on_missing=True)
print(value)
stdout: 9:17
